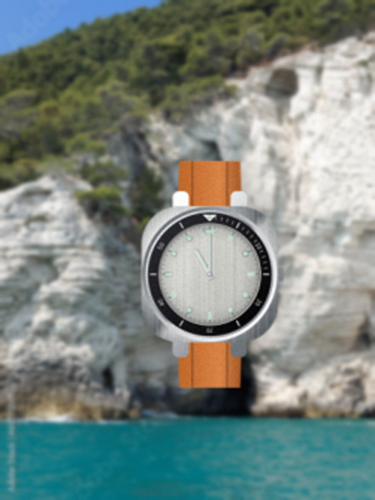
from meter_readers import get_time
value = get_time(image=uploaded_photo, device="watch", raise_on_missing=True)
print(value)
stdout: 11:00
